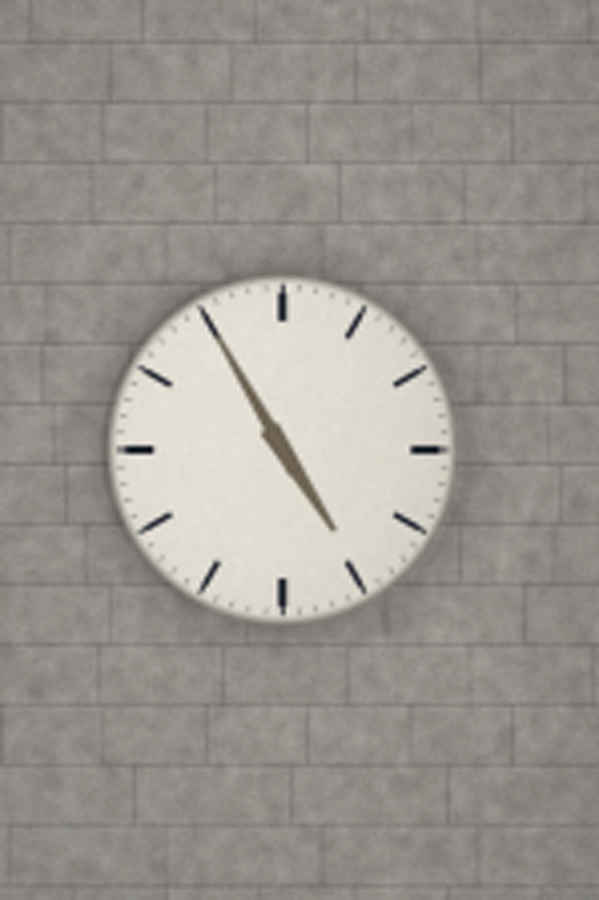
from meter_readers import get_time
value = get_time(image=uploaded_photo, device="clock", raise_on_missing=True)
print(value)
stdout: 4:55
